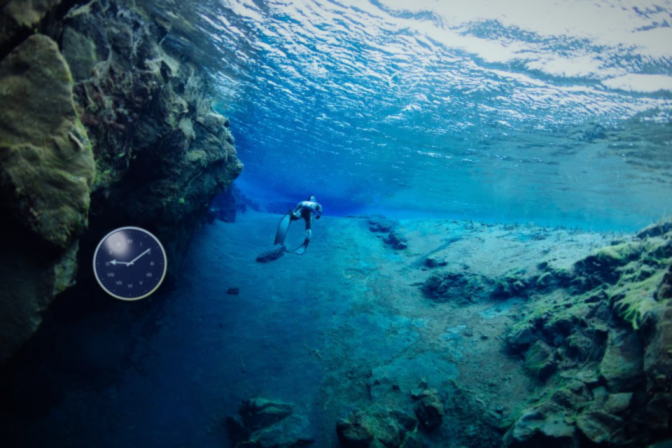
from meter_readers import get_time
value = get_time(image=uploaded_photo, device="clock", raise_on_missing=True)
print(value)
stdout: 9:09
